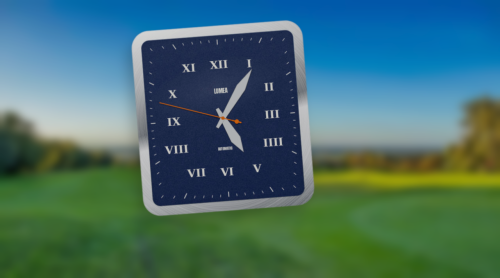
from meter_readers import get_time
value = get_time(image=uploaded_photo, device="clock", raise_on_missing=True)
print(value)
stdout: 5:05:48
